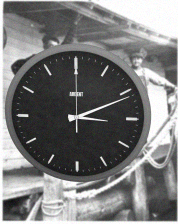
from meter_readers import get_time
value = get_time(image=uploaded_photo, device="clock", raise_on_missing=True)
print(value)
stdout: 3:11:00
